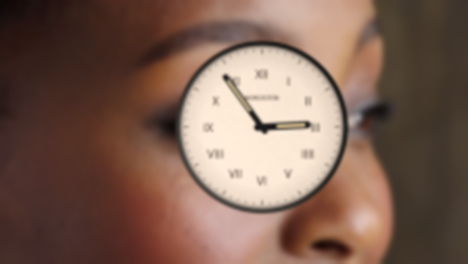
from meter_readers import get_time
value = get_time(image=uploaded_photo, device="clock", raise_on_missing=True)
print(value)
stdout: 2:54
